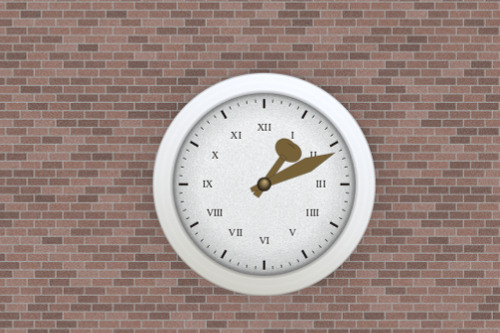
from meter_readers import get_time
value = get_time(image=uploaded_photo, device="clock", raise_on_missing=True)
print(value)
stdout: 1:11
